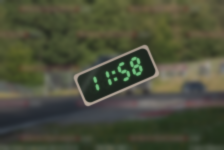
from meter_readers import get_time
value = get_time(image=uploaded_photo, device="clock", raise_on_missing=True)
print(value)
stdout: 11:58
